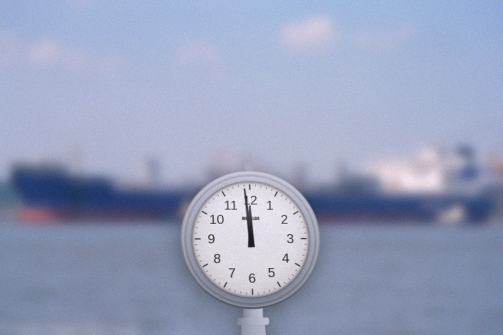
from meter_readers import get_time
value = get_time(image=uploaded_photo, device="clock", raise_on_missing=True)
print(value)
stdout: 11:59
